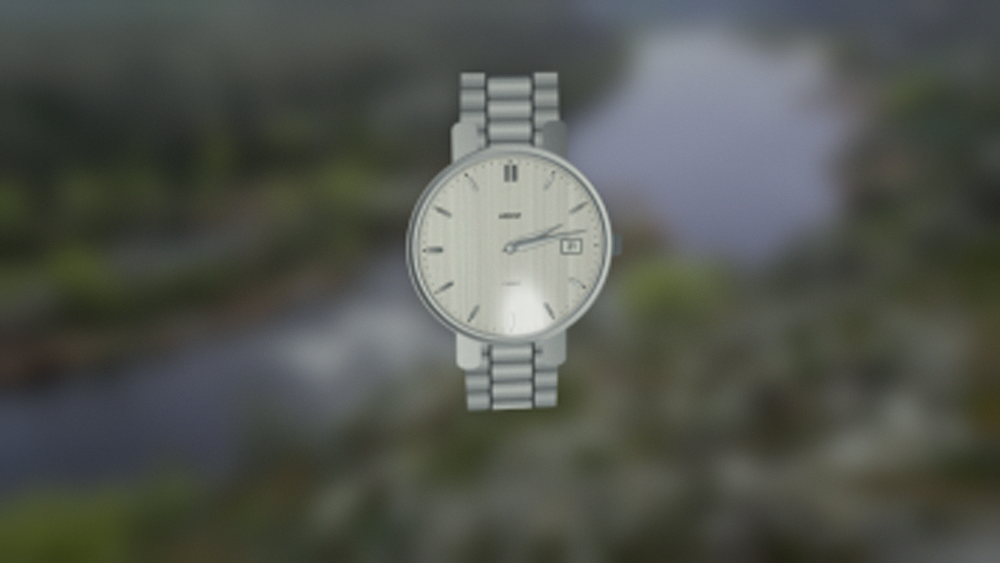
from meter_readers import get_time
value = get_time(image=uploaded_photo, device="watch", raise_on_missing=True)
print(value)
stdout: 2:13
